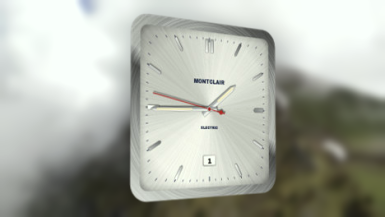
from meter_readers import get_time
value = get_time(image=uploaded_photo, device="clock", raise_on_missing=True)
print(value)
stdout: 1:44:47
